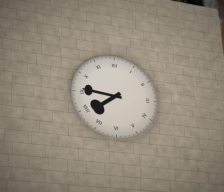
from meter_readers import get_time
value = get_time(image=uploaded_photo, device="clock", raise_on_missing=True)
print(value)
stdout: 7:46
